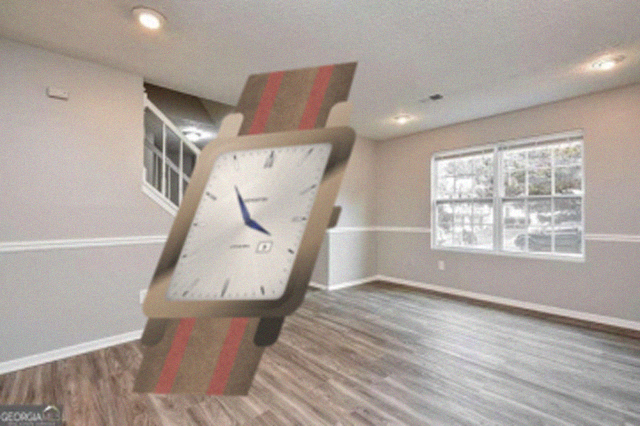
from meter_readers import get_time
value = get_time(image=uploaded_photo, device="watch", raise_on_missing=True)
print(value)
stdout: 3:54
